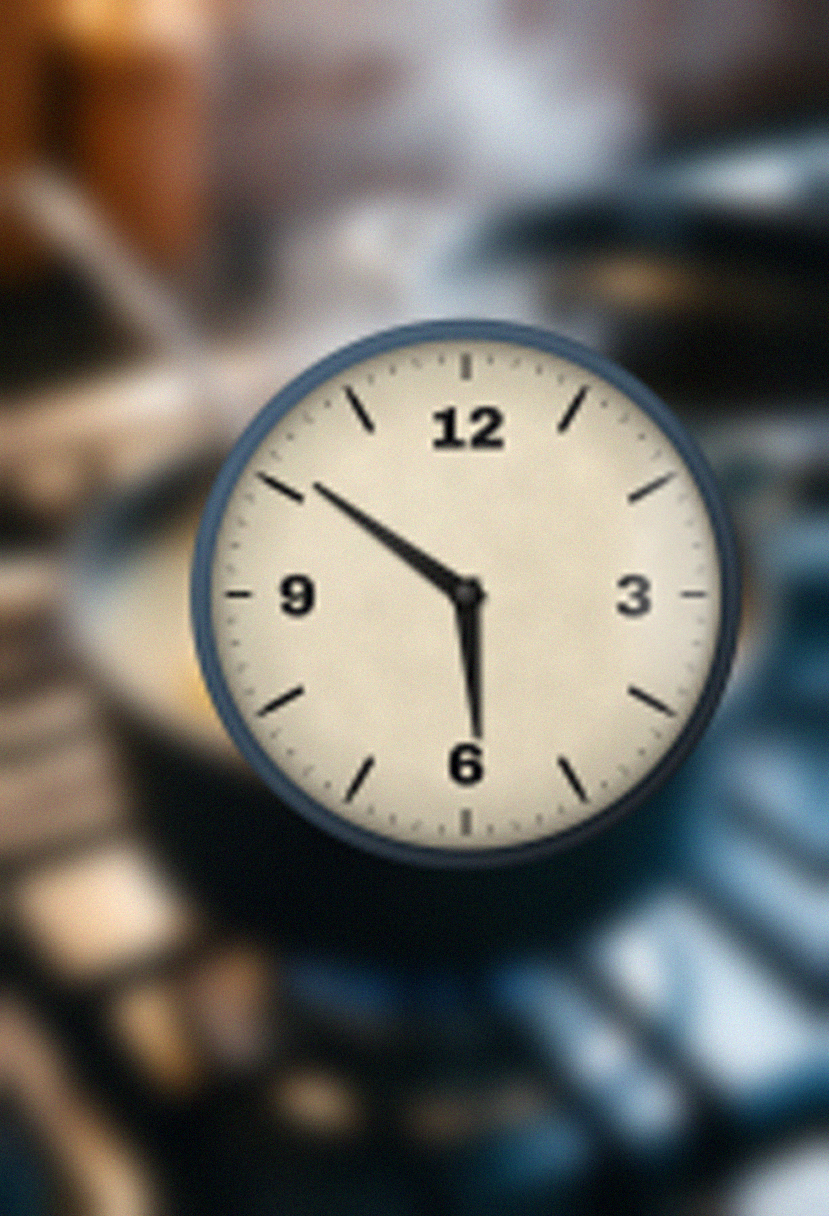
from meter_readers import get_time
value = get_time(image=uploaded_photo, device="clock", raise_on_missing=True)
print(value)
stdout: 5:51
